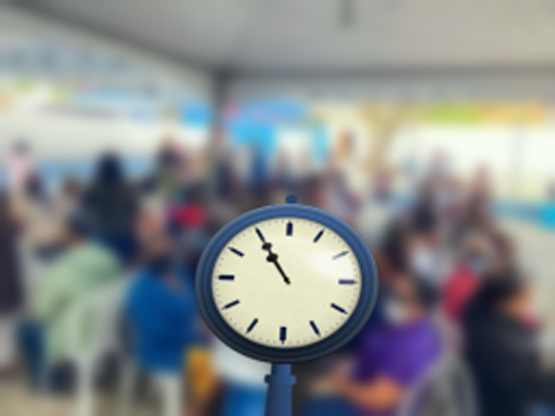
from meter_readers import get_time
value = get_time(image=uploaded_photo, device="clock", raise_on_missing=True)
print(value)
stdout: 10:55
